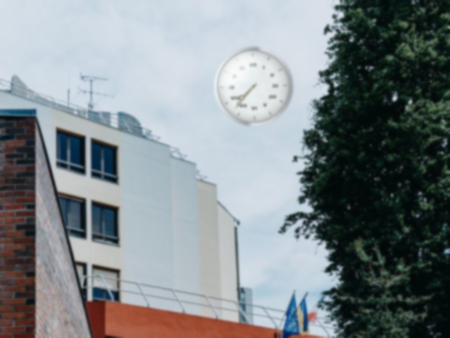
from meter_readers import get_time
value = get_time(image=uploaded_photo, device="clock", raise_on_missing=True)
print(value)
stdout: 7:37
